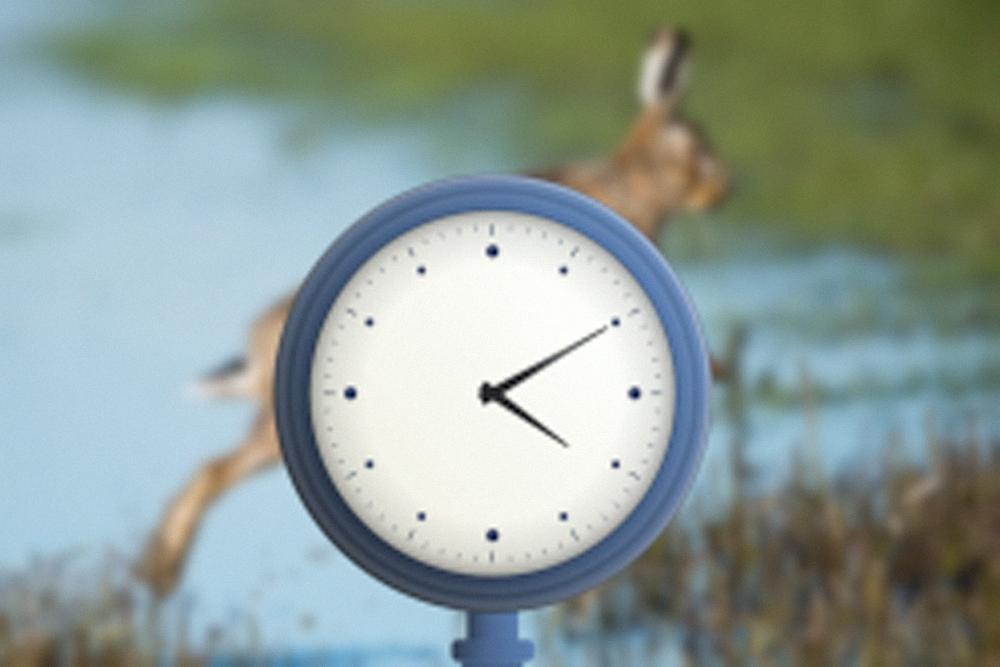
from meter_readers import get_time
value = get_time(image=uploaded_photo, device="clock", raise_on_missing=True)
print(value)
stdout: 4:10
